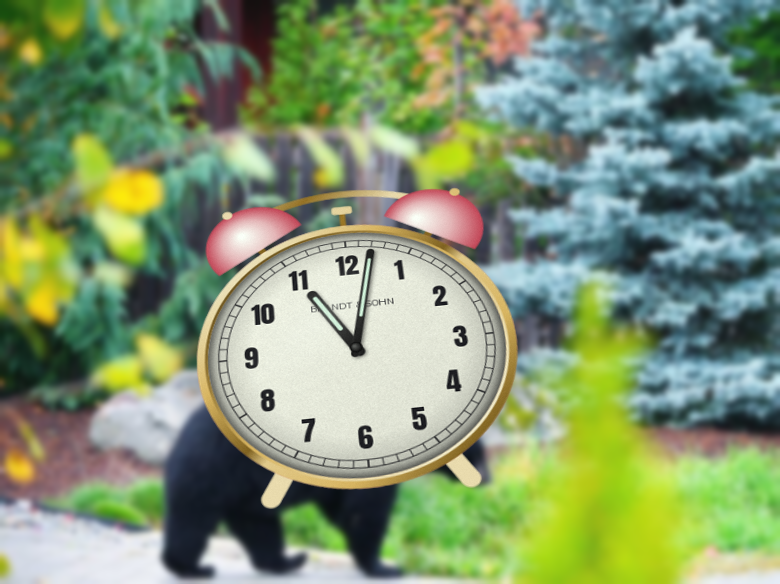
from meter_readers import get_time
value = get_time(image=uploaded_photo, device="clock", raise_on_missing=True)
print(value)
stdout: 11:02
